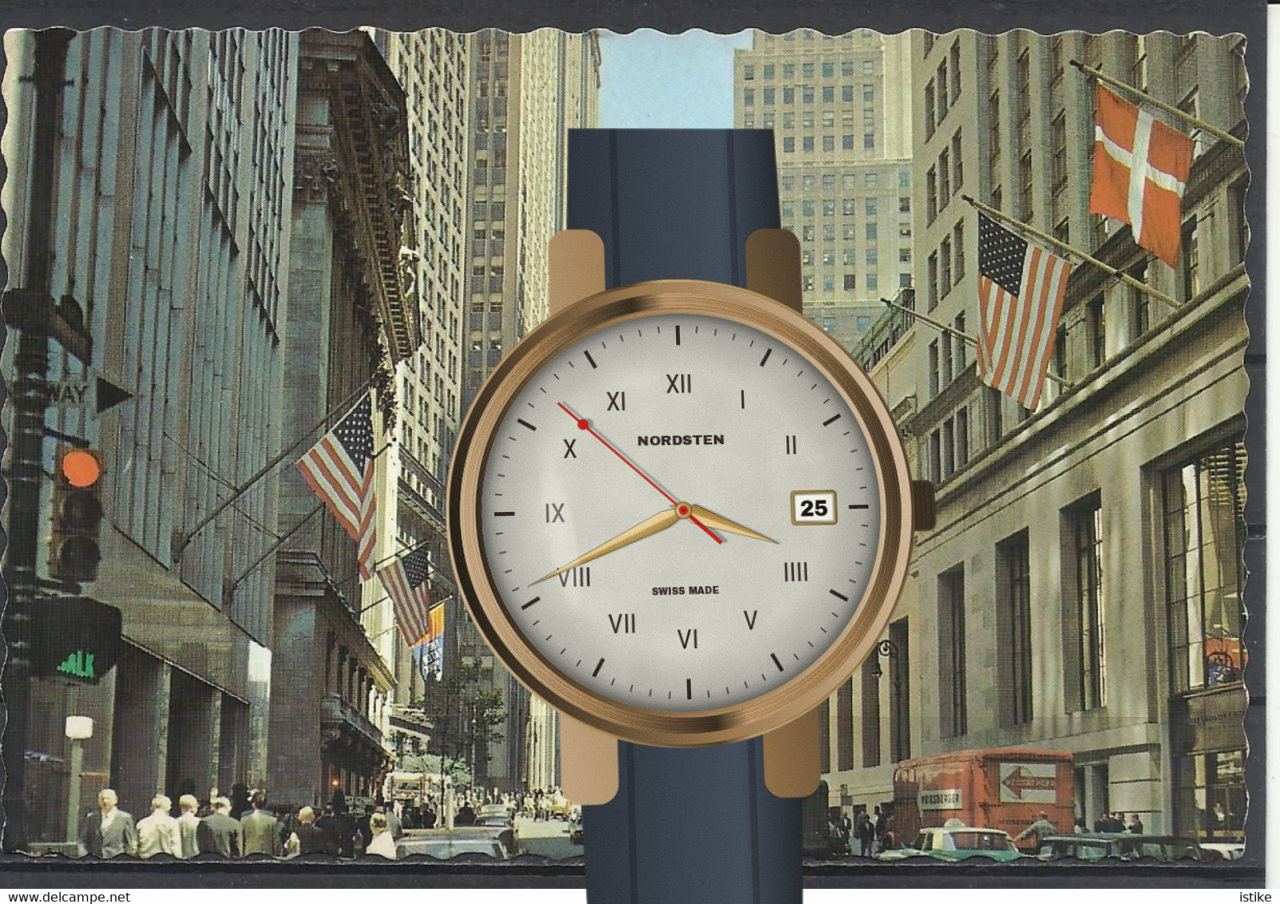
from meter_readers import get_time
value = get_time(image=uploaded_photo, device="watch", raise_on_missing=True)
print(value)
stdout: 3:40:52
